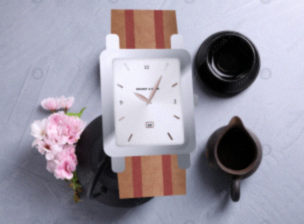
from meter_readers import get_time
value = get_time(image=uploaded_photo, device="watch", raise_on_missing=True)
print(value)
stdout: 10:05
